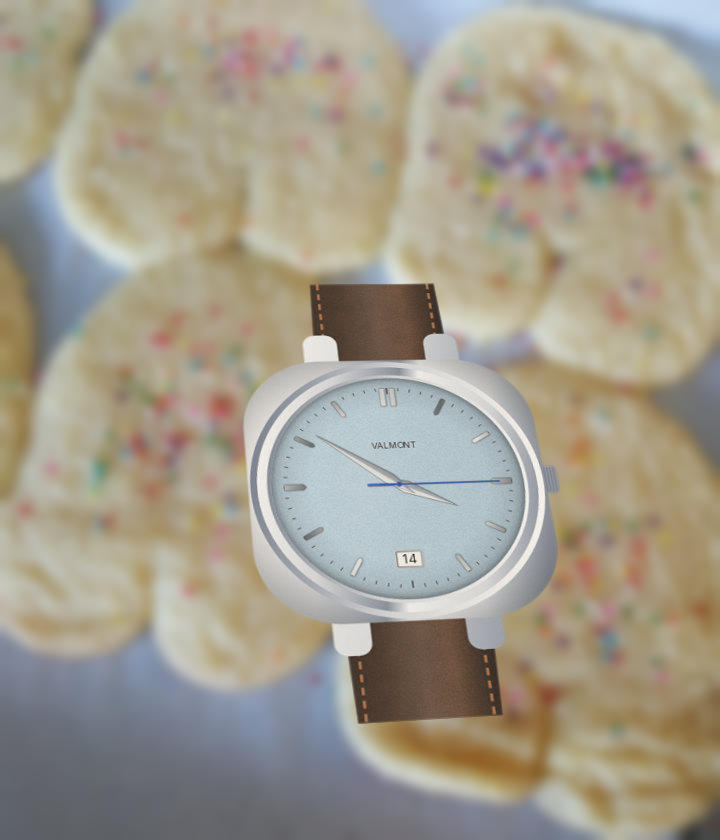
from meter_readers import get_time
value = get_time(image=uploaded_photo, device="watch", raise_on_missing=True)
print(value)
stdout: 3:51:15
